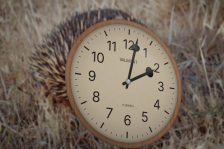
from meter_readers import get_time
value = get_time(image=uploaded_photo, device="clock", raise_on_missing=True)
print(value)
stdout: 2:02
